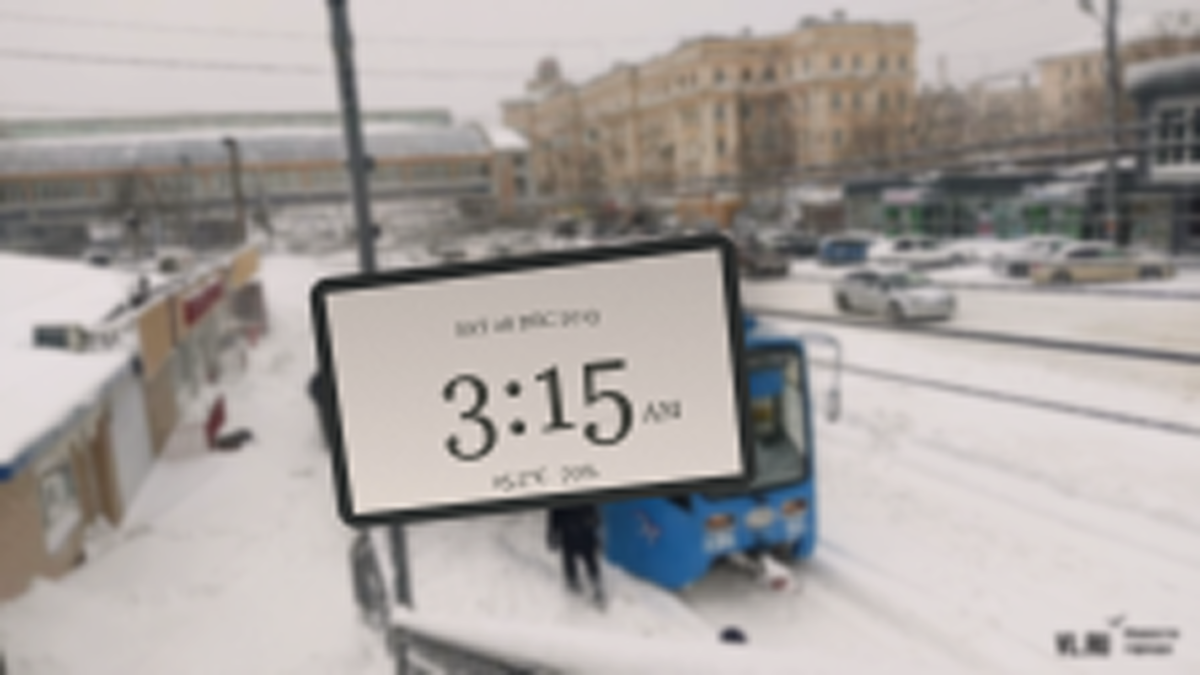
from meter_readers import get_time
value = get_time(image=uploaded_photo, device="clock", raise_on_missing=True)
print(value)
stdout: 3:15
